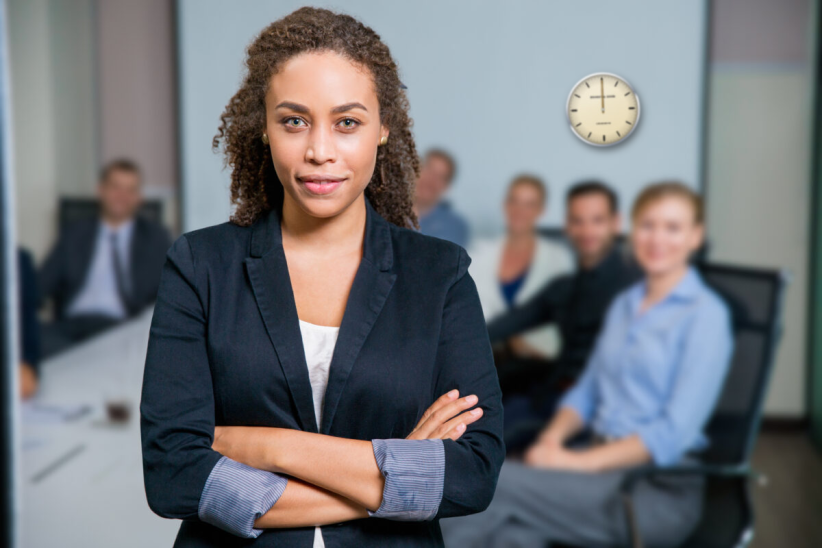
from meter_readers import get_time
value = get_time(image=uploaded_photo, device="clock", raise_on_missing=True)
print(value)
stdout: 12:00
